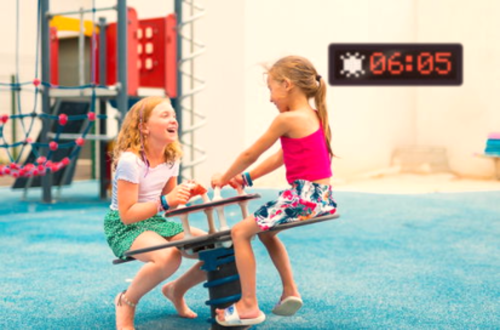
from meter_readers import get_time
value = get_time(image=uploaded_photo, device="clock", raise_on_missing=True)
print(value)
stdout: 6:05
